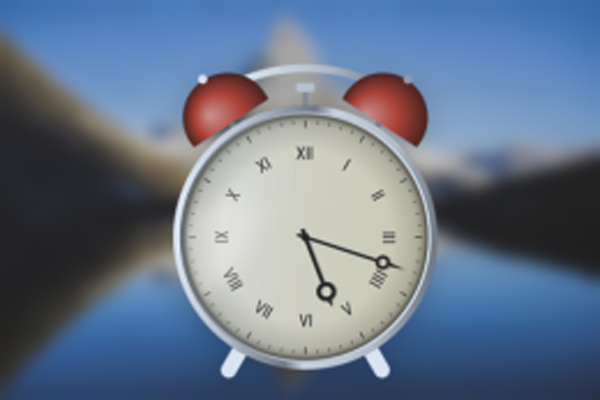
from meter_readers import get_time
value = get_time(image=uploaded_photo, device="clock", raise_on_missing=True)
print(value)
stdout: 5:18
